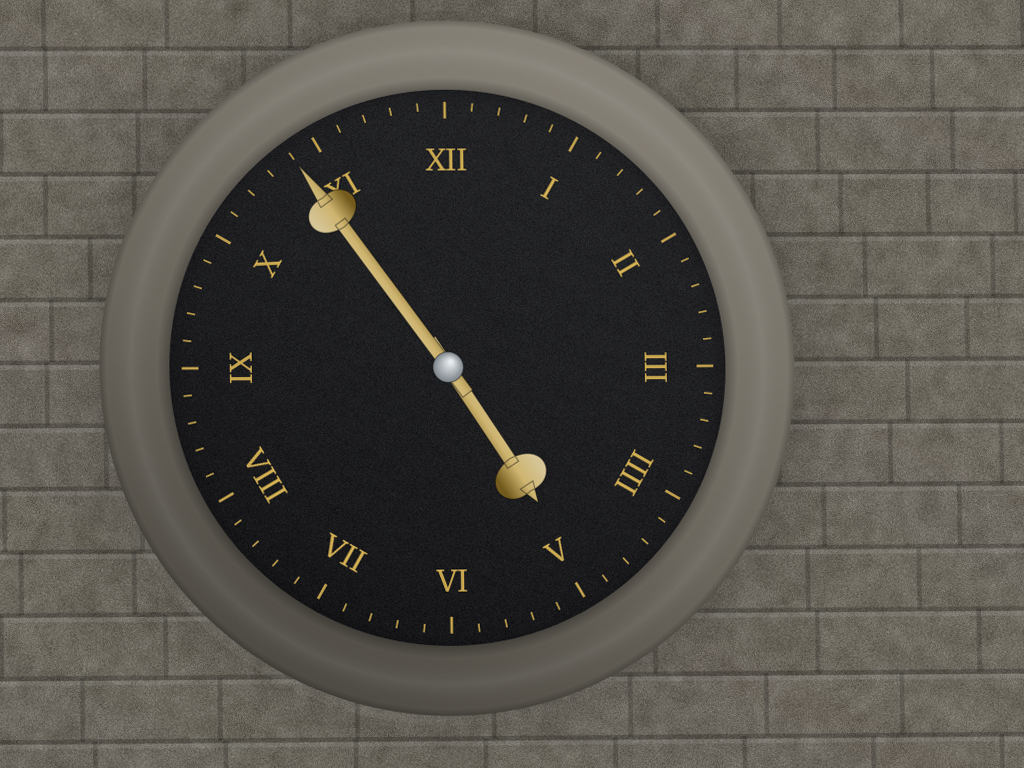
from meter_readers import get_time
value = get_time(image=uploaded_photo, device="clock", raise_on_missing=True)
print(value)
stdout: 4:54
